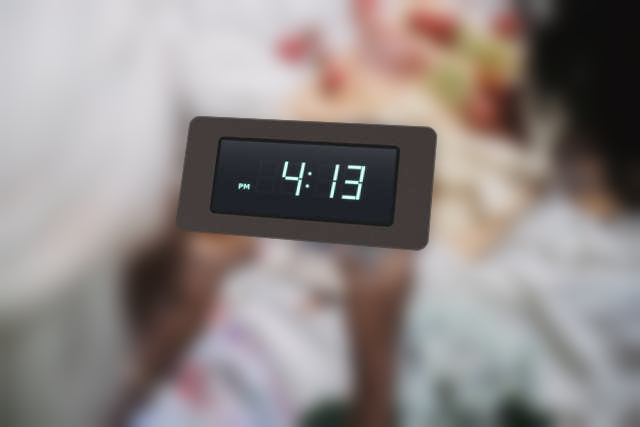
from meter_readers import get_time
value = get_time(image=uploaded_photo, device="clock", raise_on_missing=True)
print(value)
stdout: 4:13
